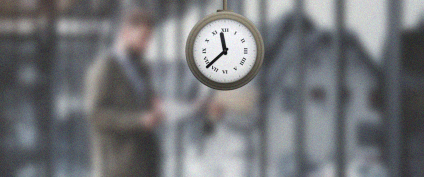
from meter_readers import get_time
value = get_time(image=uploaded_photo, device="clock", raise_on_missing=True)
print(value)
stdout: 11:38
